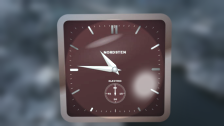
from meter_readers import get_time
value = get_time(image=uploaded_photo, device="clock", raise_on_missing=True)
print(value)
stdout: 10:46
